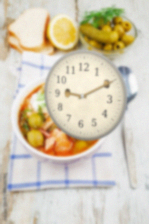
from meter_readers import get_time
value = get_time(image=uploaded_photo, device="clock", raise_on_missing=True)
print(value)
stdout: 9:10
